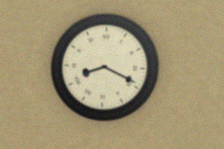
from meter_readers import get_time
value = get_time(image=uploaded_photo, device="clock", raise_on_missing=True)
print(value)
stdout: 8:19
